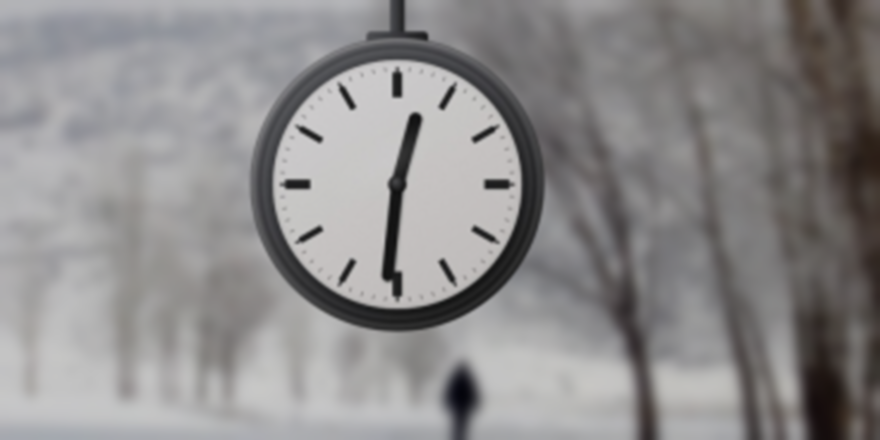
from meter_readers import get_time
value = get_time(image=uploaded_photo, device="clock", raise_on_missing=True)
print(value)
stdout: 12:31
